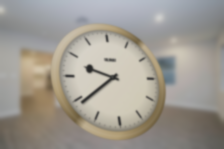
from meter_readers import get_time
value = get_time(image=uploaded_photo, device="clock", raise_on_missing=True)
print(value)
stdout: 9:39
